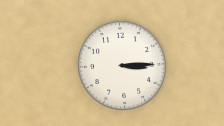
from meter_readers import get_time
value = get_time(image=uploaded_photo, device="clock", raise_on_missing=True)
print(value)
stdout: 3:15
